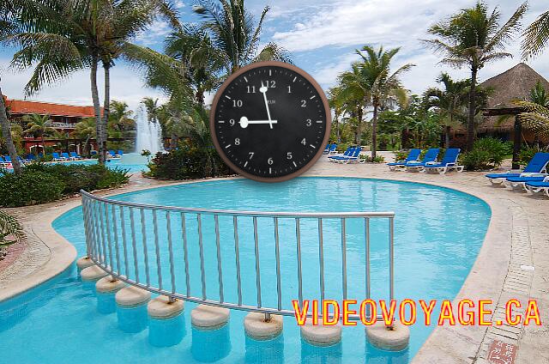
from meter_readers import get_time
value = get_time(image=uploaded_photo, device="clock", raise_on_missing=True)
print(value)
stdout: 8:58
